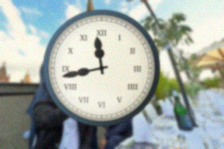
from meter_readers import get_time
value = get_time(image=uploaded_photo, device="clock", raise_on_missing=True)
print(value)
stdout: 11:43
